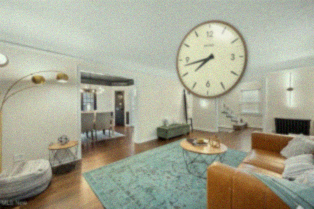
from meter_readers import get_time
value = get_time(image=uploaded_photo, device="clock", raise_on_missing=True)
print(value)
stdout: 7:43
